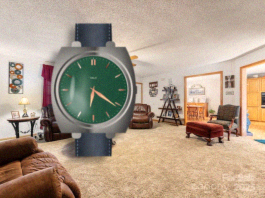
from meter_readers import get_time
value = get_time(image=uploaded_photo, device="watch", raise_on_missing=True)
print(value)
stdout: 6:21
